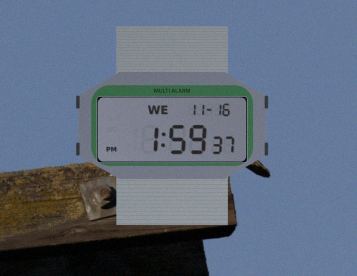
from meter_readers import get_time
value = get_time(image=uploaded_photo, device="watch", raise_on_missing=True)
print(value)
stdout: 1:59:37
